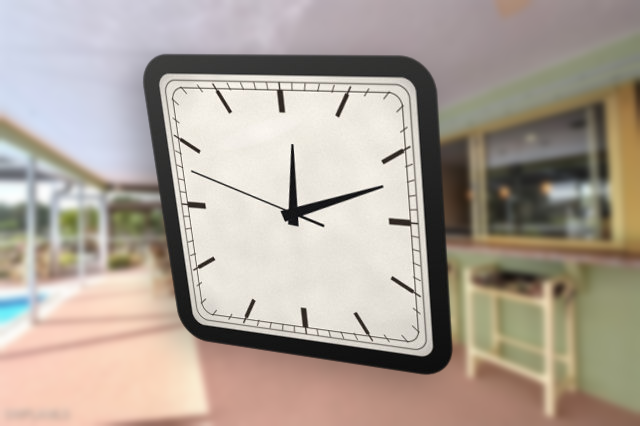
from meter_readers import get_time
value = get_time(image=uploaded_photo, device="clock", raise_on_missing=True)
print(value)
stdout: 12:11:48
